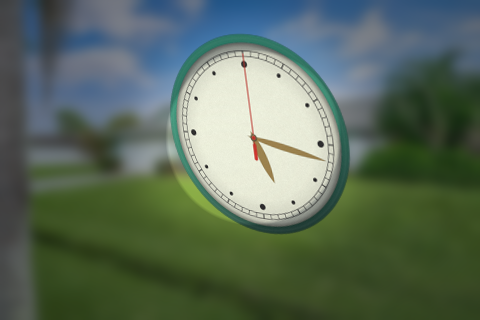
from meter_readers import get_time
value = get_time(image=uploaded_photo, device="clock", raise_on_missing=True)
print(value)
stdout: 5:17:00
